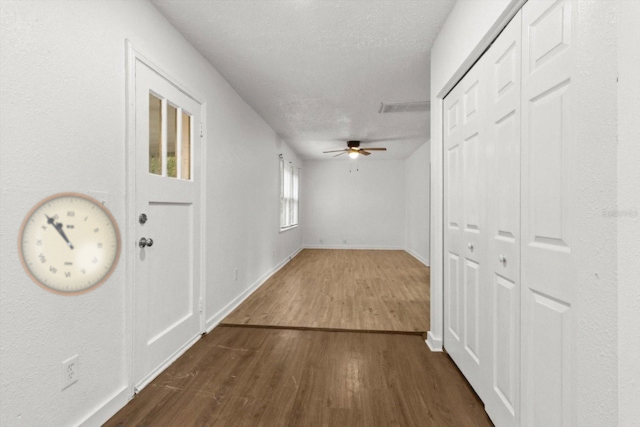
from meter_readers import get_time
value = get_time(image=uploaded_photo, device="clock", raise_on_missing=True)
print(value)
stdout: 10:53
